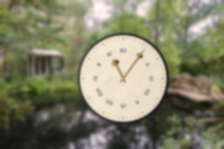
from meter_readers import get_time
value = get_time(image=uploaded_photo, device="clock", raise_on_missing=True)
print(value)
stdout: 11:06
